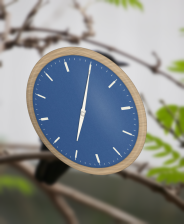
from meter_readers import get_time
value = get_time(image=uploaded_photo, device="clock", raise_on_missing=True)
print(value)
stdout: 7:05
